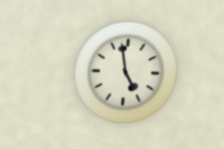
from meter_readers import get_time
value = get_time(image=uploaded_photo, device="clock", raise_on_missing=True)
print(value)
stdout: 4:58
